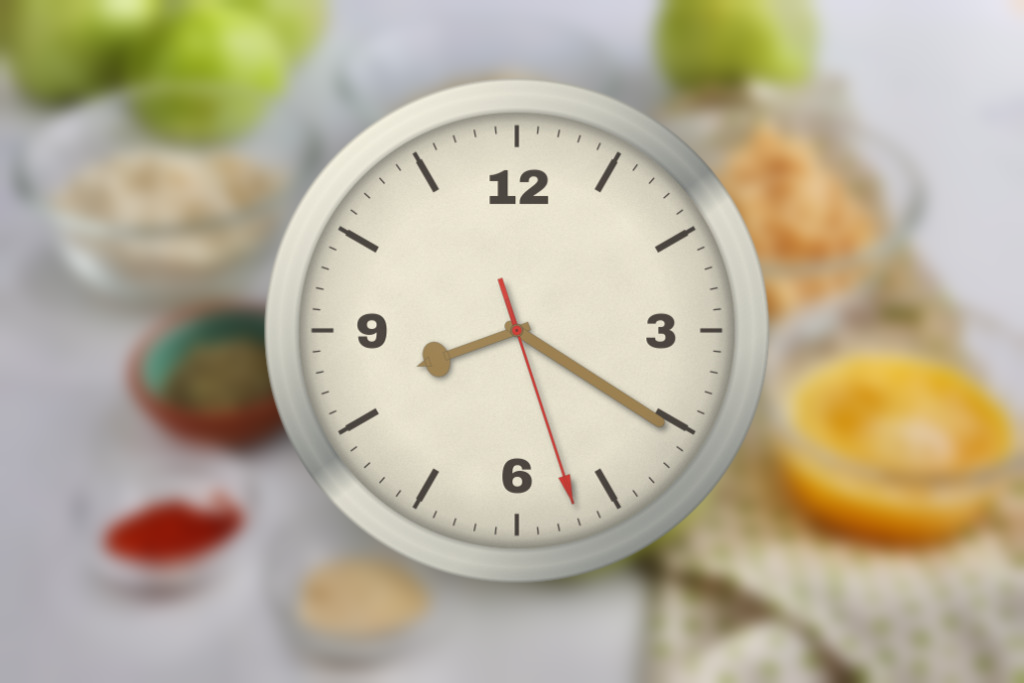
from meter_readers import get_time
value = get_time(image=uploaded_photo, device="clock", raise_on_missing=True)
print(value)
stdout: 8:20:27
